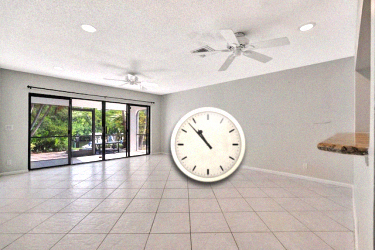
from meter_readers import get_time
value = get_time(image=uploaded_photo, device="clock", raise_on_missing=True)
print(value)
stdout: 10:53
